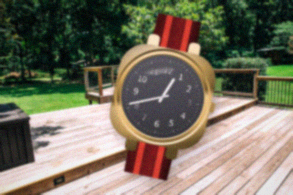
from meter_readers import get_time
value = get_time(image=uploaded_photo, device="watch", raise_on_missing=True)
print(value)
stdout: 12:41
